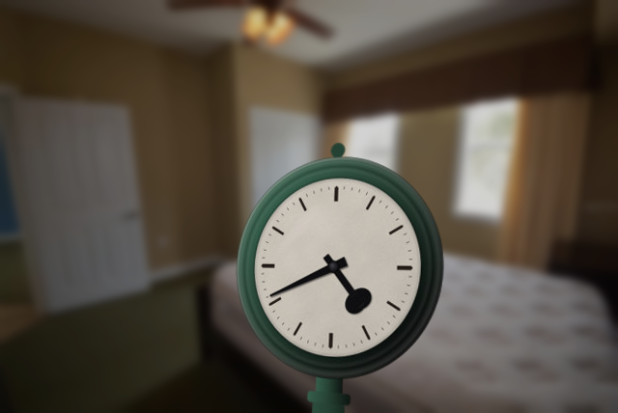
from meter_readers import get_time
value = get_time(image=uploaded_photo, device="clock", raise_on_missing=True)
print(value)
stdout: 4:41
